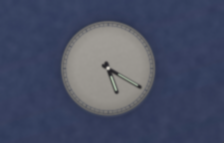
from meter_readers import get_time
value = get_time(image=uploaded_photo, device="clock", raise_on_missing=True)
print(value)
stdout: 5:20
